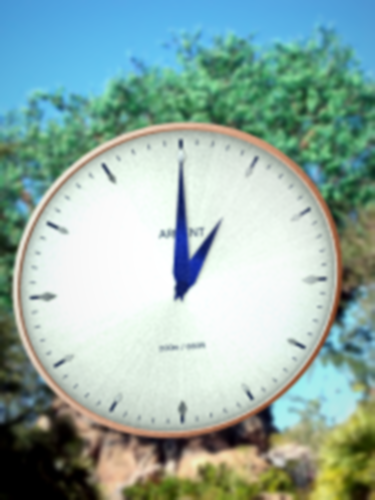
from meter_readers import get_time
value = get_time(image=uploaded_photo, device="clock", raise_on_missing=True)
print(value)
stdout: 1:00
